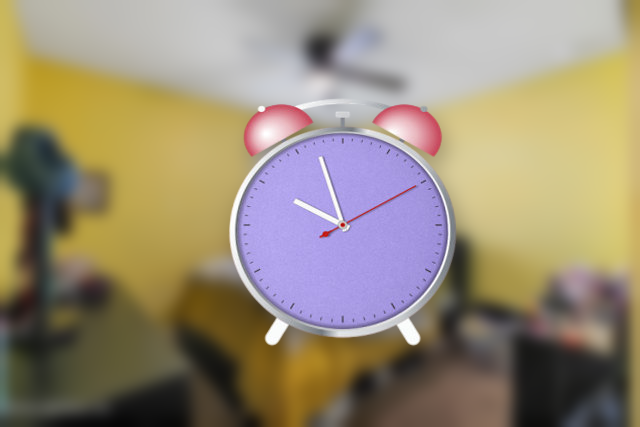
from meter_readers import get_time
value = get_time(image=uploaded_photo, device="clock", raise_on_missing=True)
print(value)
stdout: 9:57:10
